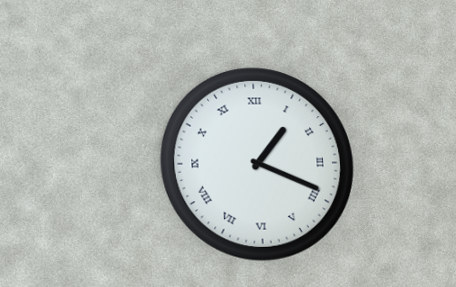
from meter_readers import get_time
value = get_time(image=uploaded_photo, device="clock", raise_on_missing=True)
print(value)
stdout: 1:19
